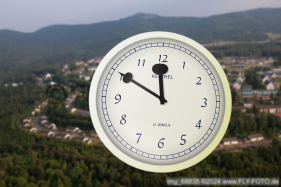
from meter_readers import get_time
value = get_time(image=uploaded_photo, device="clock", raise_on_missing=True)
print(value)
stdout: 11:50
